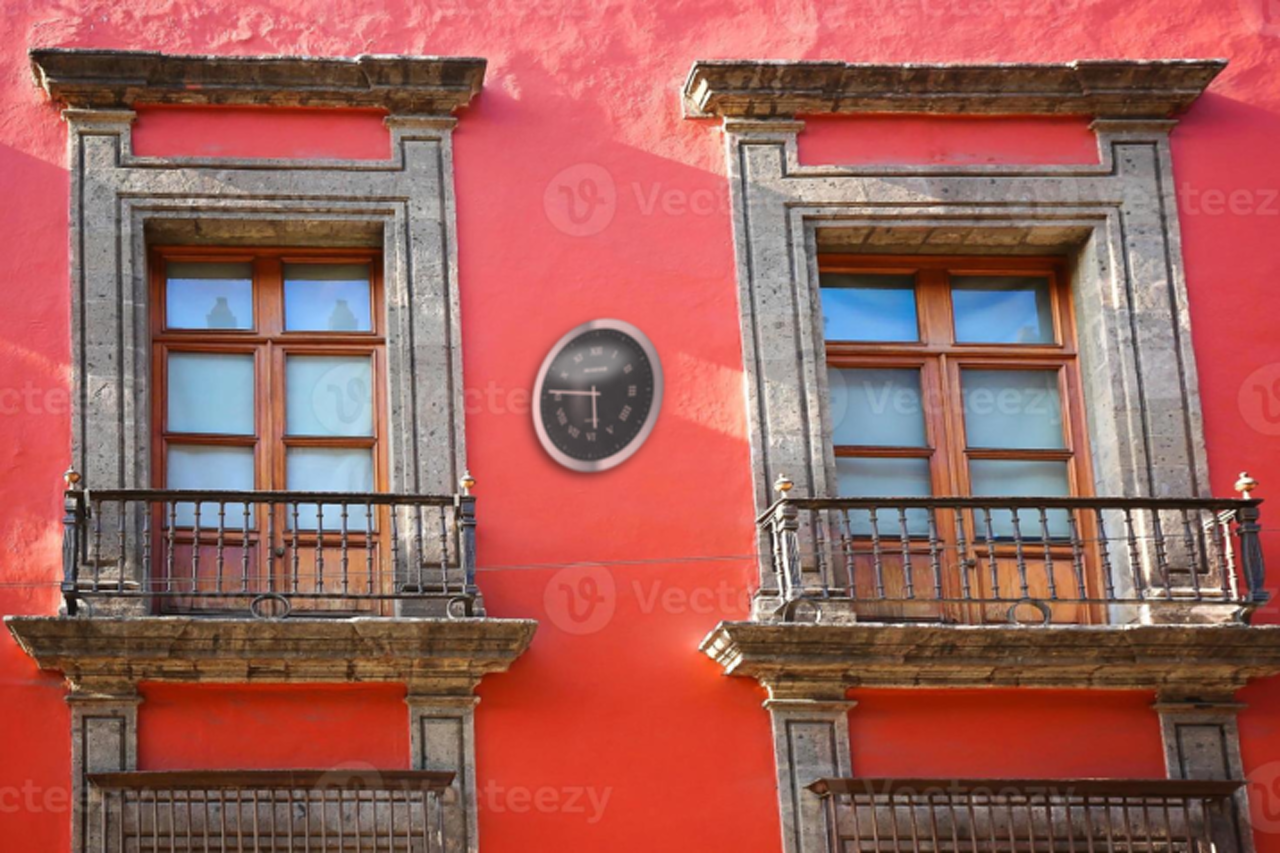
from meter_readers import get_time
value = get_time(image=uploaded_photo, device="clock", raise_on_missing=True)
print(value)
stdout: 5:46
